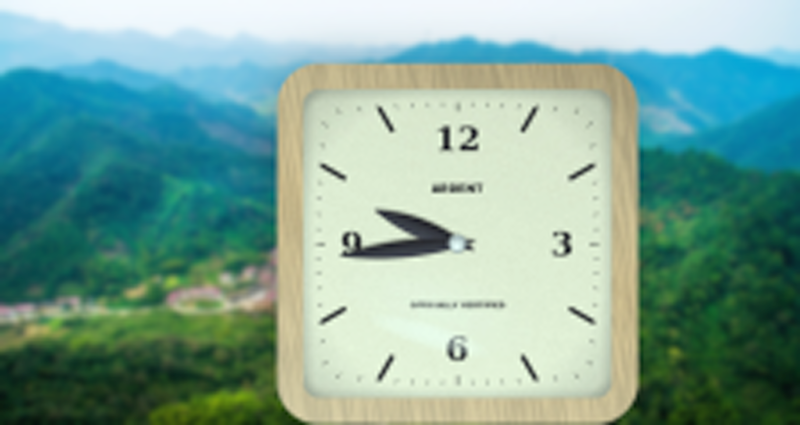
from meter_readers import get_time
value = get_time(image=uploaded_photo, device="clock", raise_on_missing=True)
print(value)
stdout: 9:44
